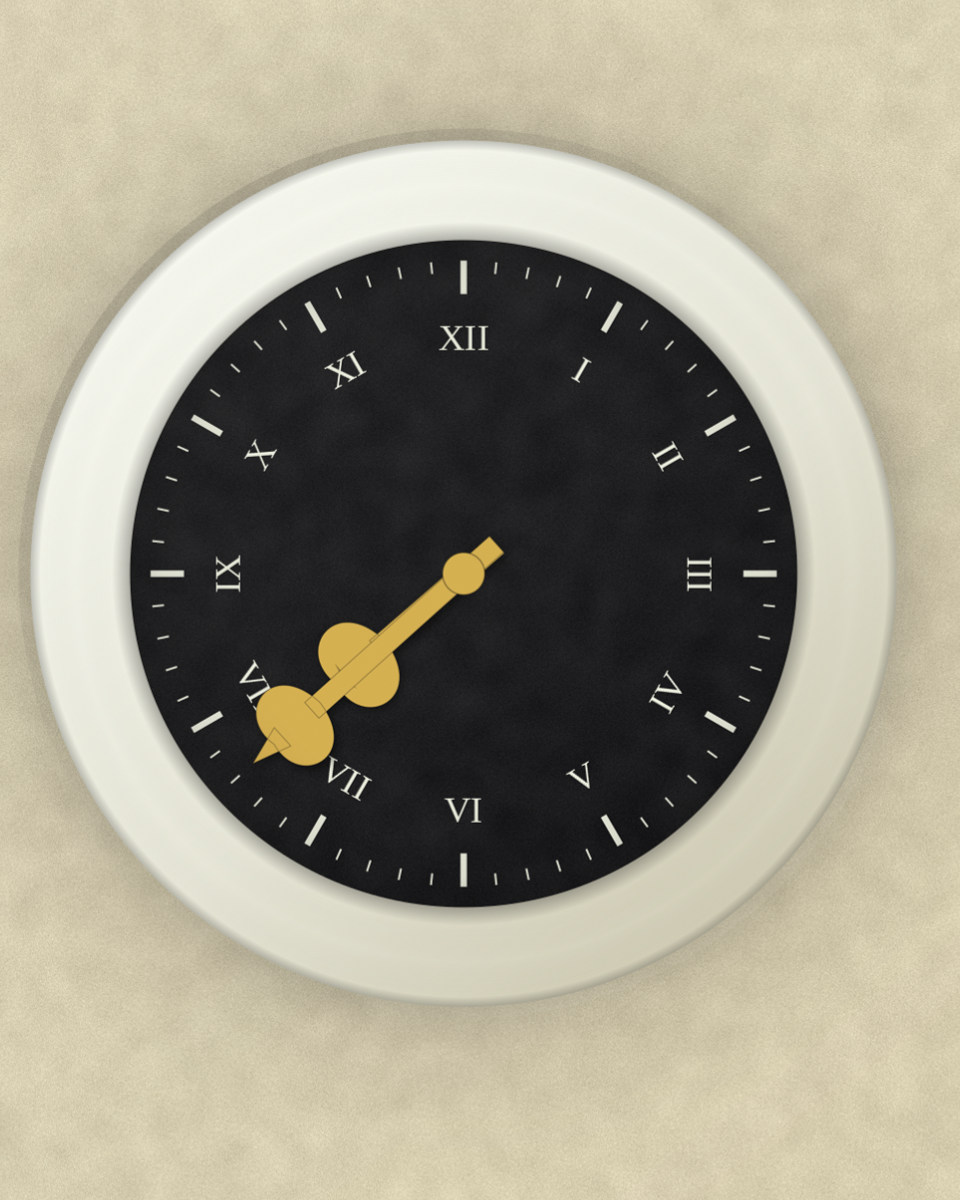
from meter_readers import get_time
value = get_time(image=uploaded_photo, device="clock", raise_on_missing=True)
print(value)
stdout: 7:38
